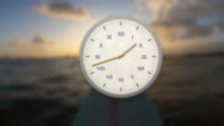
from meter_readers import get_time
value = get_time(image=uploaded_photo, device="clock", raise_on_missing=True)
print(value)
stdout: 1:42
